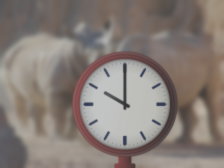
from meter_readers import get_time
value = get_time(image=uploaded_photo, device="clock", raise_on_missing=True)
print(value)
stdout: 10:00
